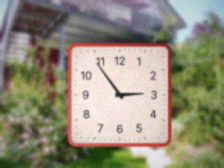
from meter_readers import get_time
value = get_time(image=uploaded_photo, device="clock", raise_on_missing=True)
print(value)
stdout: 2:54
